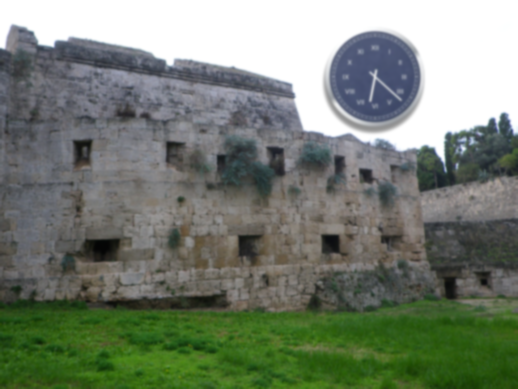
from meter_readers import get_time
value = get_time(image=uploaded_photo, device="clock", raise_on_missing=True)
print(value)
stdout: 6:22
